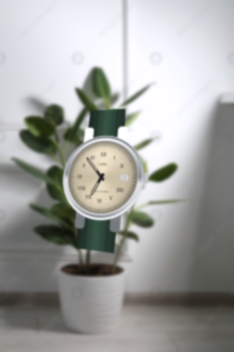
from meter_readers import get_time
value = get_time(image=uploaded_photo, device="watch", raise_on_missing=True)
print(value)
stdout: 6:53
